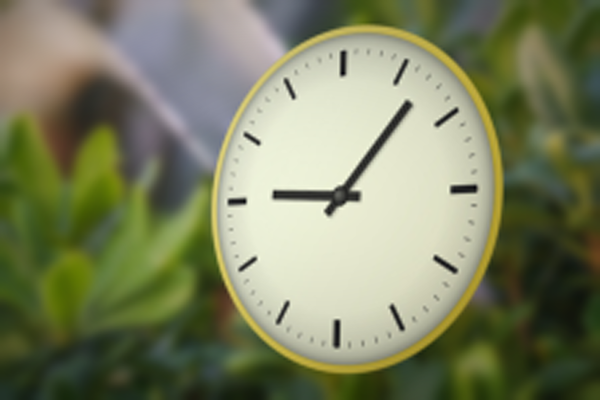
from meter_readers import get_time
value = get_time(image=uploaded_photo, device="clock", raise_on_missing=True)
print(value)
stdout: 9:07
